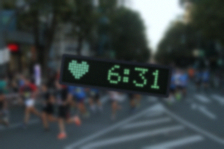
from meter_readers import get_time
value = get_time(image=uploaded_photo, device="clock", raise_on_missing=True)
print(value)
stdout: 6:31
